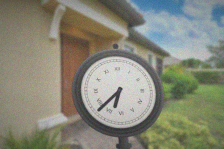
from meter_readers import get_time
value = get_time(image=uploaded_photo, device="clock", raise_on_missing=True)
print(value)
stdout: 6:38
